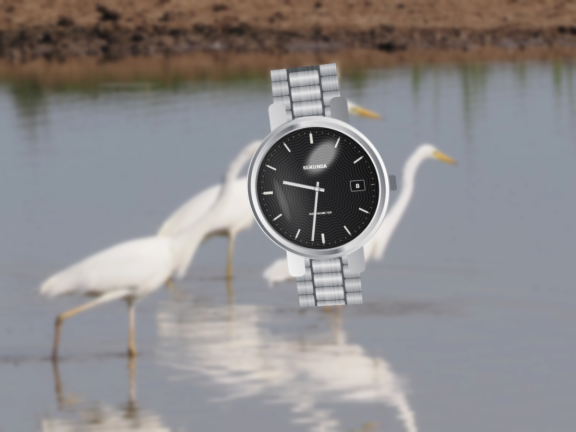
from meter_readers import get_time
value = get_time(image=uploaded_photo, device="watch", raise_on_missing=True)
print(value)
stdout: 9:32
